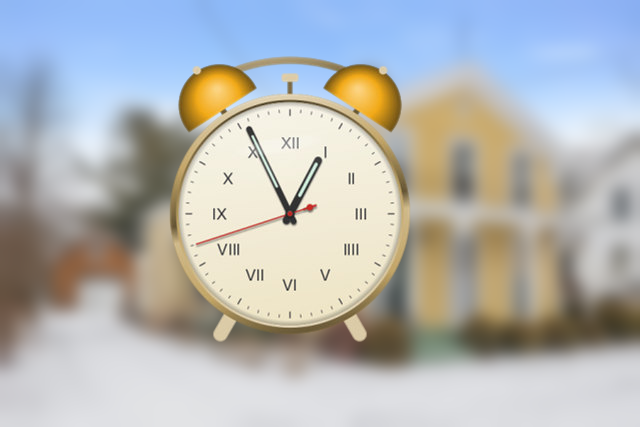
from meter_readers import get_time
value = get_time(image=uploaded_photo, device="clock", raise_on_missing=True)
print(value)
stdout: 12:55:42
